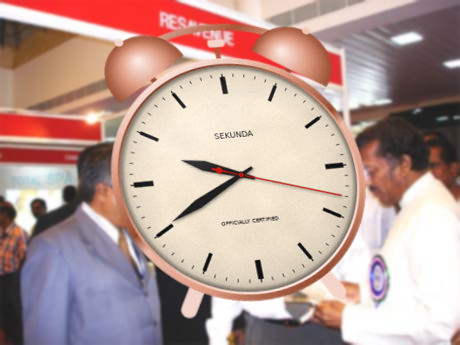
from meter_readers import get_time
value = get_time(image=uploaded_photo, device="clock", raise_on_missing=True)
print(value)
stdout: 9:40:18
